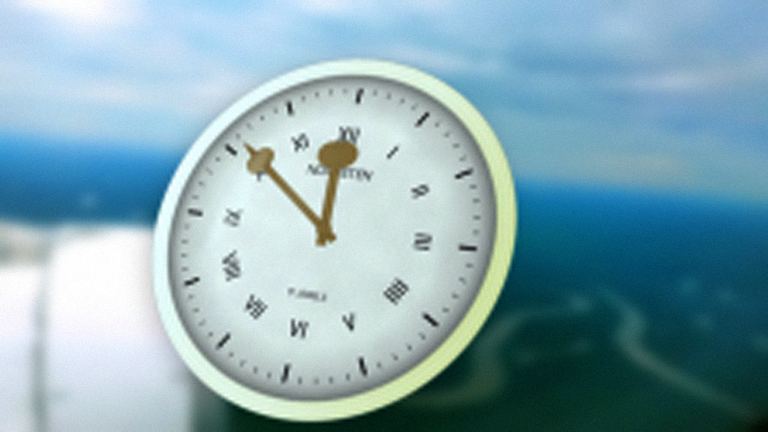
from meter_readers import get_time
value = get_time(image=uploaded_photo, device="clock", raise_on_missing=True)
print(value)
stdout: 11:51
